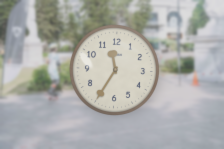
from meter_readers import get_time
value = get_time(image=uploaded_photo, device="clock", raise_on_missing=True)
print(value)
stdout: 11:35
